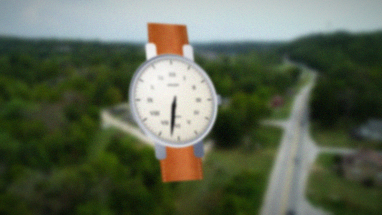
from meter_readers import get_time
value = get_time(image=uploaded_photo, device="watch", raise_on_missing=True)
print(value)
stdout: 6:32
